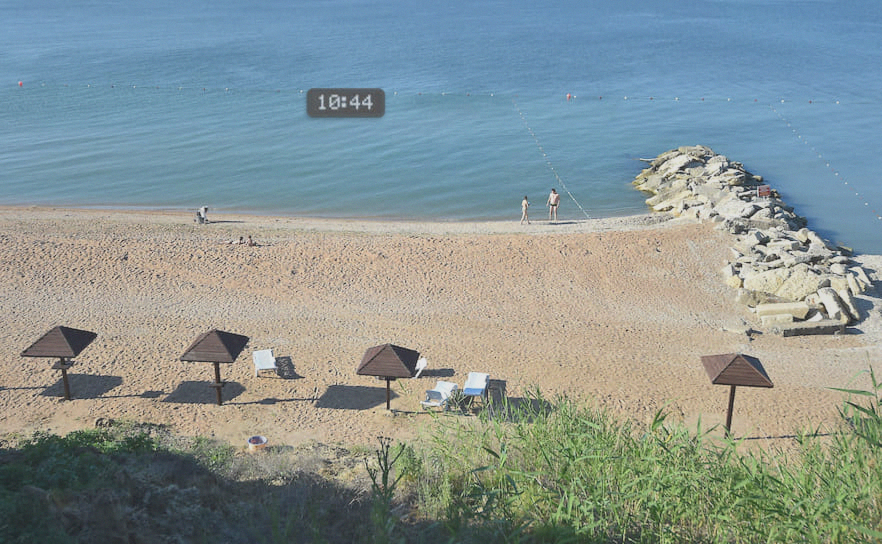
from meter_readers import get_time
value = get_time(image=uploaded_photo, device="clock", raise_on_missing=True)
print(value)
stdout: 10:44
